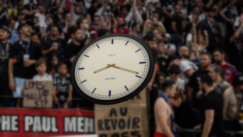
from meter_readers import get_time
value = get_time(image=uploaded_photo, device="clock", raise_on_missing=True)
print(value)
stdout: 8:19
